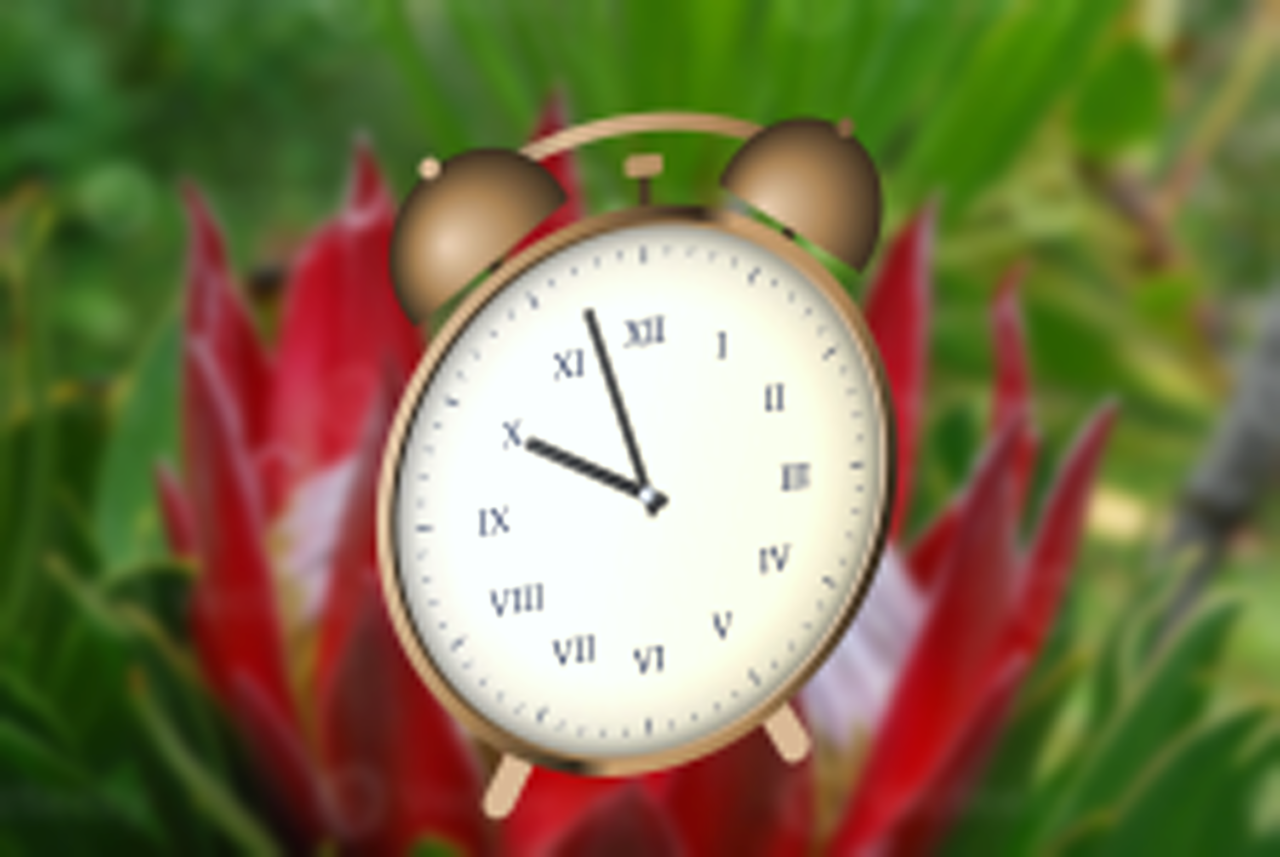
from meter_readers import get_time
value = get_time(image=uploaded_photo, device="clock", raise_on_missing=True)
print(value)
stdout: 9:57
